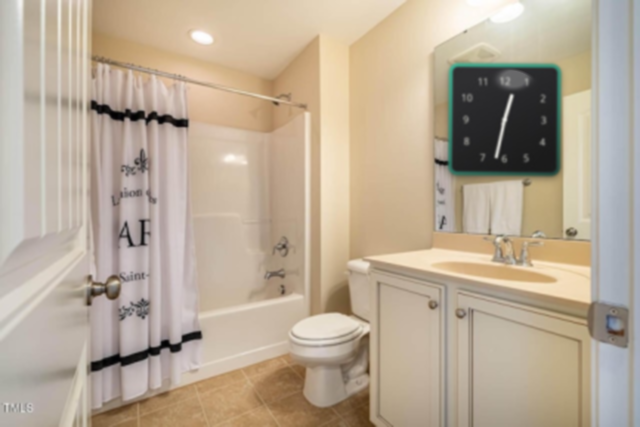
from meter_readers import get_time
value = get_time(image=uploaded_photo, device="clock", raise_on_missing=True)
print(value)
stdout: 12:32
